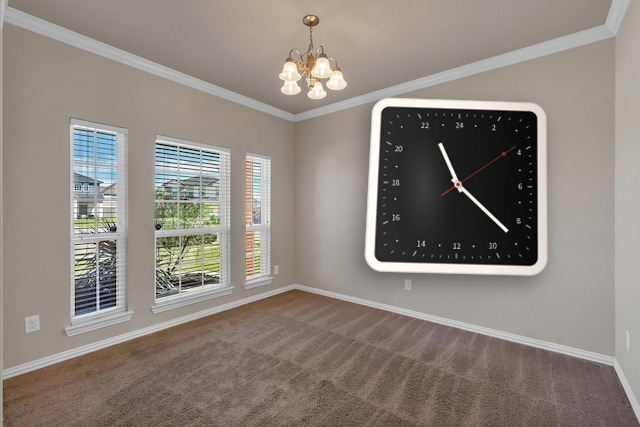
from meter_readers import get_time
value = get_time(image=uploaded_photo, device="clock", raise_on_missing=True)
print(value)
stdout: 22:22:09
